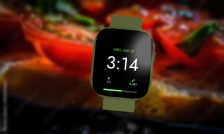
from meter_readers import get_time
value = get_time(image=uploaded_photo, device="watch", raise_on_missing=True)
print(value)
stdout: 3:14
